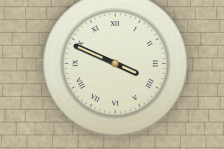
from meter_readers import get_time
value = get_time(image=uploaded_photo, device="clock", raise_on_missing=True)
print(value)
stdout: 3:49
